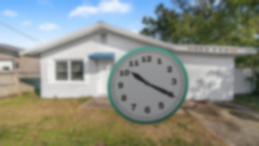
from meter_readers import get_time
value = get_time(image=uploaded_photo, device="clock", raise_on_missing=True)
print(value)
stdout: 10:20
